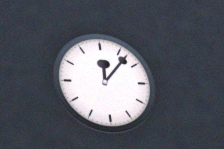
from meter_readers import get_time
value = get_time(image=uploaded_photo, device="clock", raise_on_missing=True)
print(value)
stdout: 12:07
